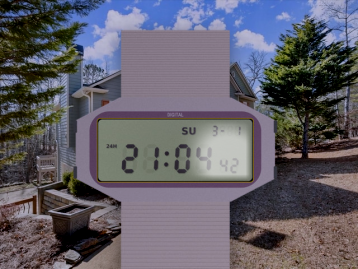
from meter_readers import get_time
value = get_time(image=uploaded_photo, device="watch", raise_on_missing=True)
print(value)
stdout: 21:04:42
